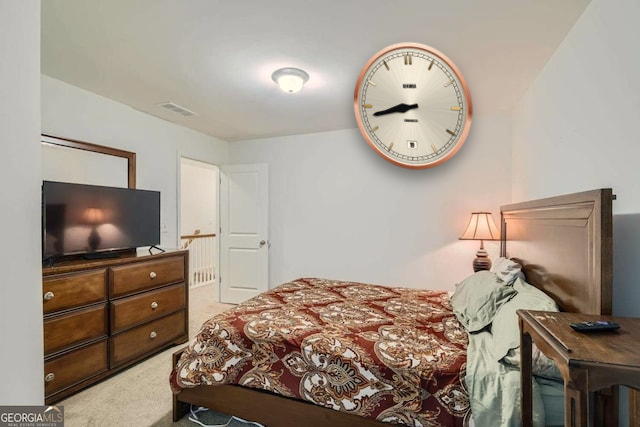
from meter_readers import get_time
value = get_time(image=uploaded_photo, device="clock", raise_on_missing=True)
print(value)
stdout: 8:43
